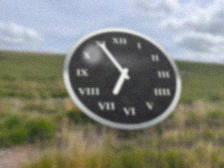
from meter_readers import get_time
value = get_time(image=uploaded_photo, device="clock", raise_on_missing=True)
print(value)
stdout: 6:55
